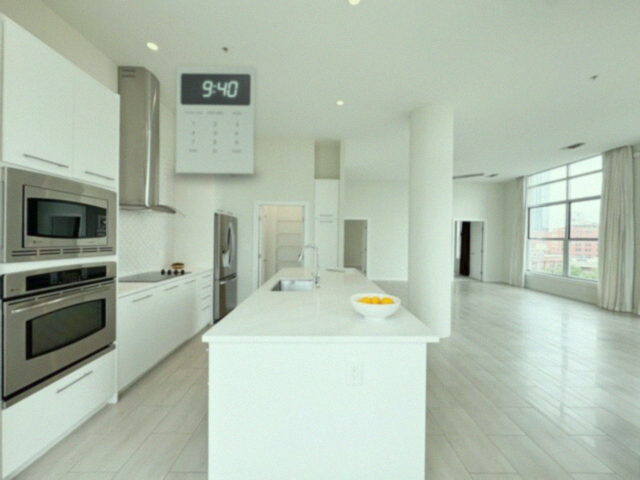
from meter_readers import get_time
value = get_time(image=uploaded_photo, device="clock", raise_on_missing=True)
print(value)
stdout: 9:40
